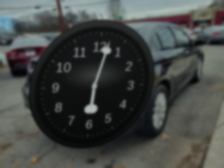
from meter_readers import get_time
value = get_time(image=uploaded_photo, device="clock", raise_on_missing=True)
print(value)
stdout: 6:02
